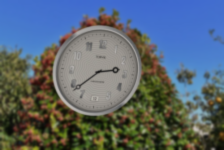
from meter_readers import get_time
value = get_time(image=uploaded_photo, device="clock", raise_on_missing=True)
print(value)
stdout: 2:38
